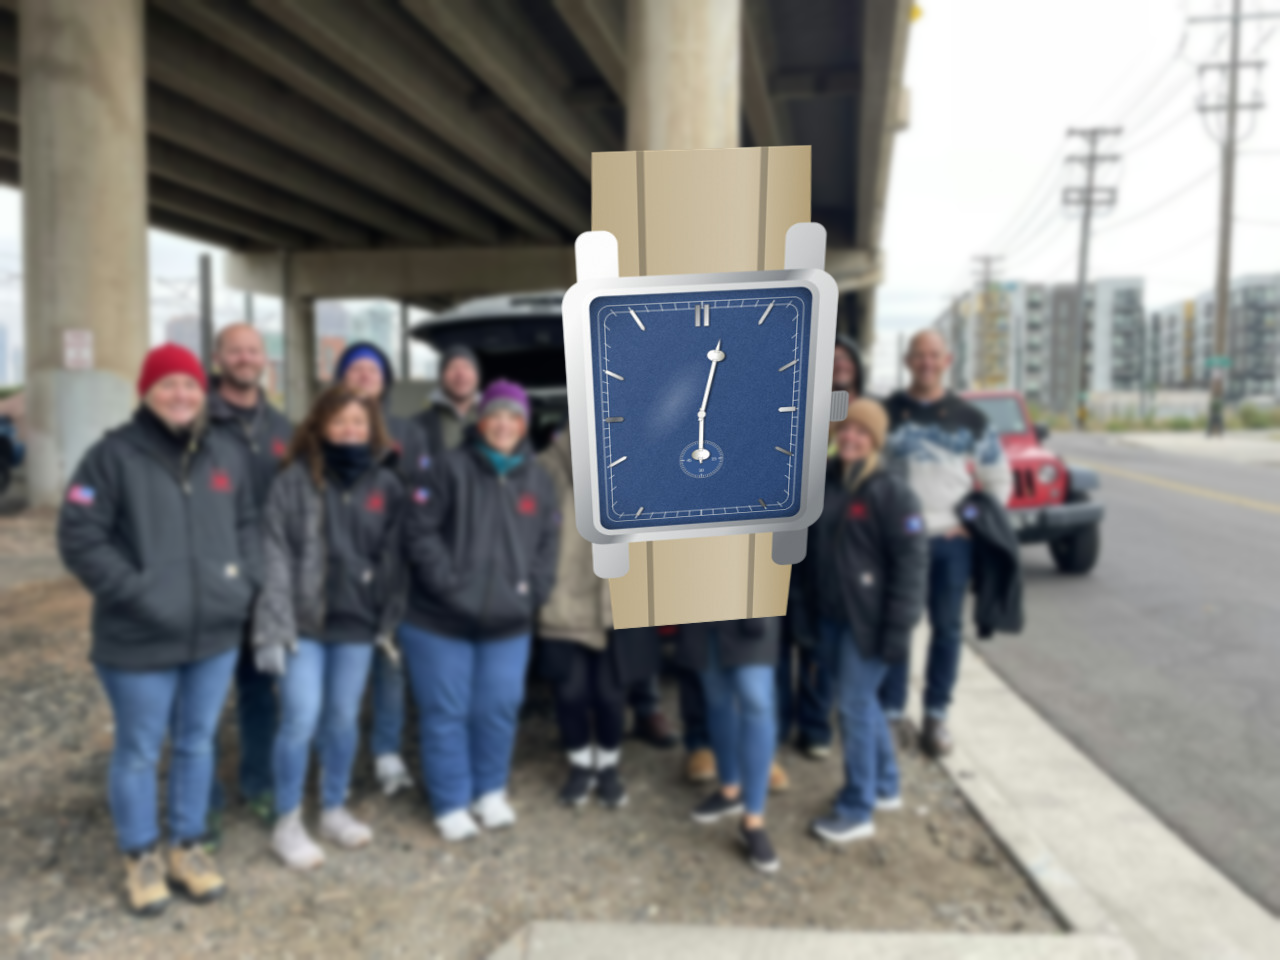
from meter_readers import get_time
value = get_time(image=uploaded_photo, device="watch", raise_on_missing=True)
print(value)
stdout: 6:02
